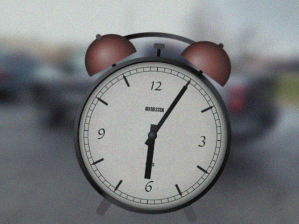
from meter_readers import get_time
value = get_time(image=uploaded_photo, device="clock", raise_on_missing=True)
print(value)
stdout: 6:05
